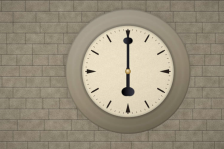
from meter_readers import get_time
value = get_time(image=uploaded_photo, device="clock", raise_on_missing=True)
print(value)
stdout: 6:00
